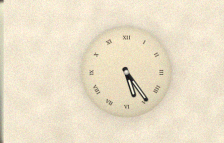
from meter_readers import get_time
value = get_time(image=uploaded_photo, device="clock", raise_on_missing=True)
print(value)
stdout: 5:24
